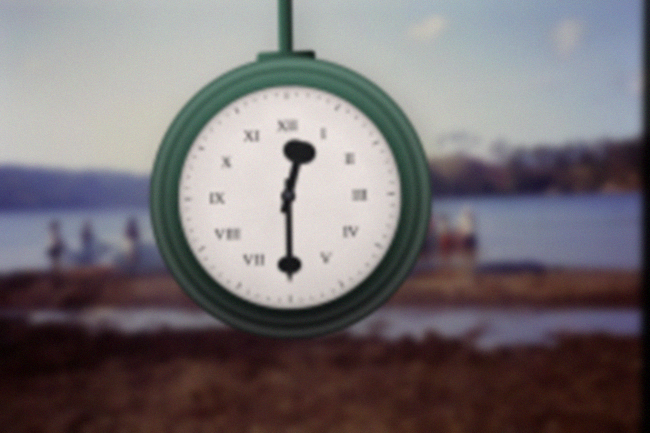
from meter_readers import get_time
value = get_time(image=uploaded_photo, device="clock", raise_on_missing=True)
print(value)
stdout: 12:30
